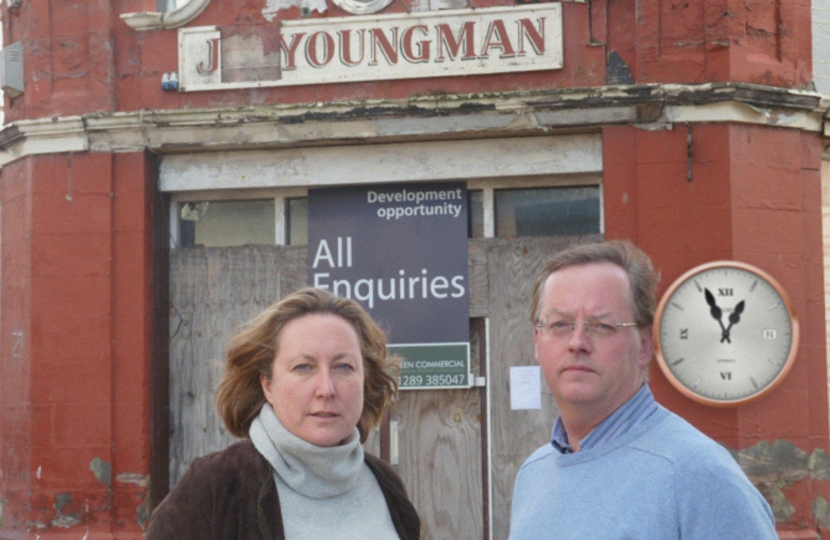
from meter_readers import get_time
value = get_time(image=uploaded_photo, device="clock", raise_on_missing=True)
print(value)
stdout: 12:56
